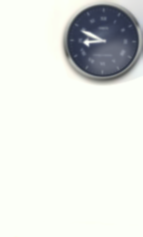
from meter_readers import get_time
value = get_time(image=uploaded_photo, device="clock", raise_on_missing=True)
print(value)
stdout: 8:49
